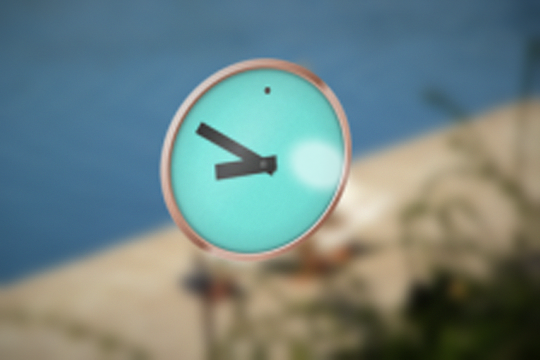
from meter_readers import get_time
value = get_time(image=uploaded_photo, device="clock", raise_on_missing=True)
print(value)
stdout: 8:50
